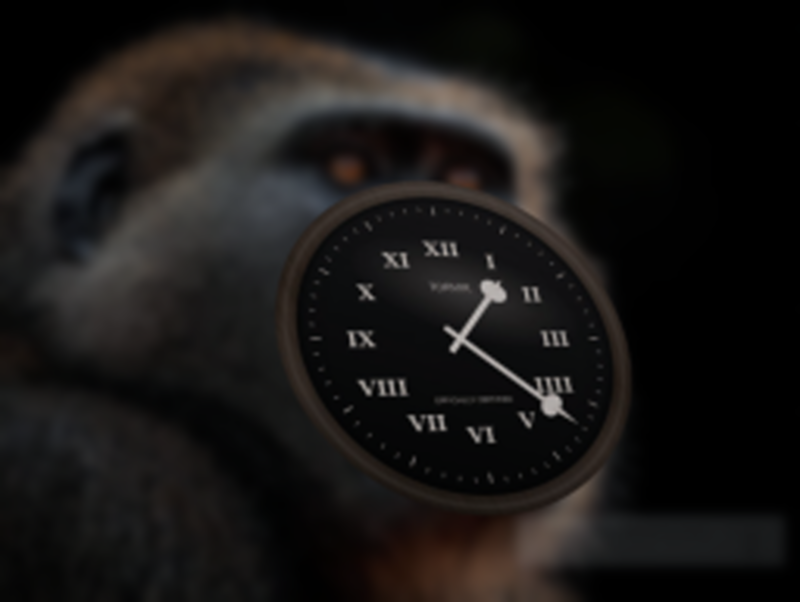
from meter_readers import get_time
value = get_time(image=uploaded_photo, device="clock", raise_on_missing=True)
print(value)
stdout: 1:22
